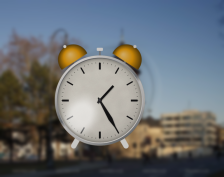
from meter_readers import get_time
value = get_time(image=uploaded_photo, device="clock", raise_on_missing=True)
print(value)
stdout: 1:25
